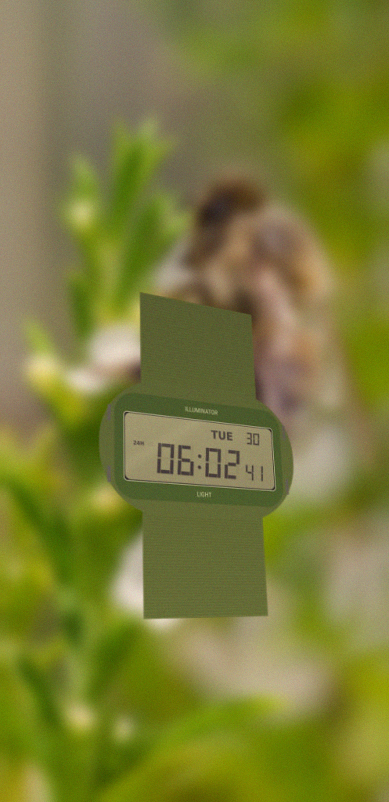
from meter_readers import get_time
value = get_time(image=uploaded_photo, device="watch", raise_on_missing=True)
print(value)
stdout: 6:02:41
